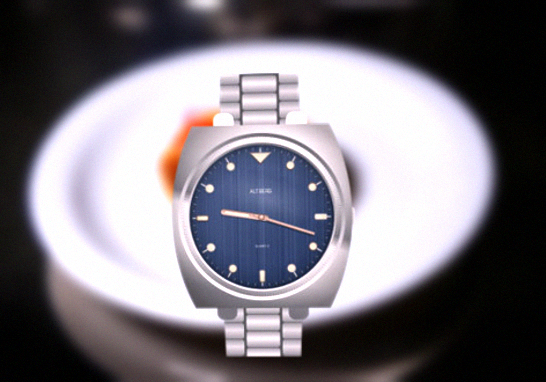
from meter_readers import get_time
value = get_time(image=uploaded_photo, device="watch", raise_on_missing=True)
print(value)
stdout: 9:18
